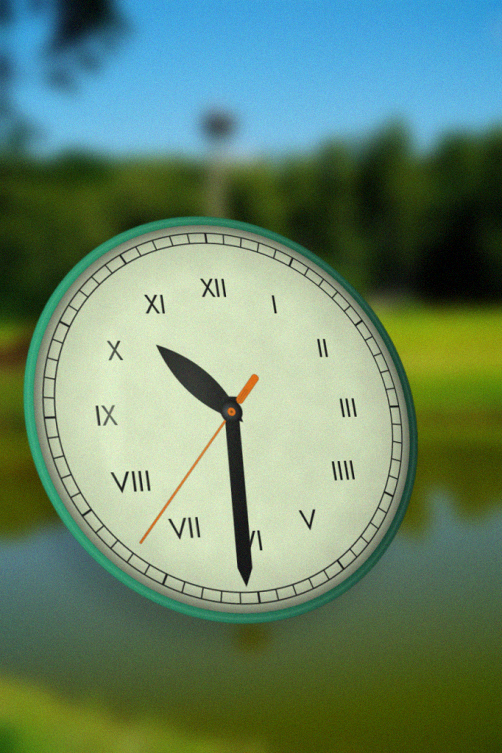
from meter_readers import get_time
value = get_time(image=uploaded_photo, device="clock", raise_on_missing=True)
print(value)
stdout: 10:30:37
